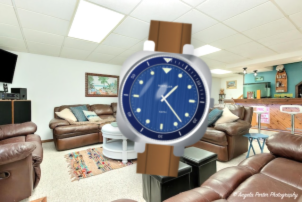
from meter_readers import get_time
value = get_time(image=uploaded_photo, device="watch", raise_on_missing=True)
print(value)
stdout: 1:23
